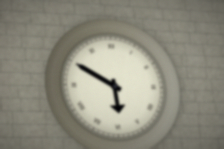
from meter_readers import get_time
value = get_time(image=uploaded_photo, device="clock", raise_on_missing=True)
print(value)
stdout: 5:50
